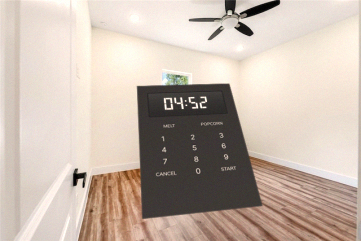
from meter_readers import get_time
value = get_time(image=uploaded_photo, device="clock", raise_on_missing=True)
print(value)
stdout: 4:52
